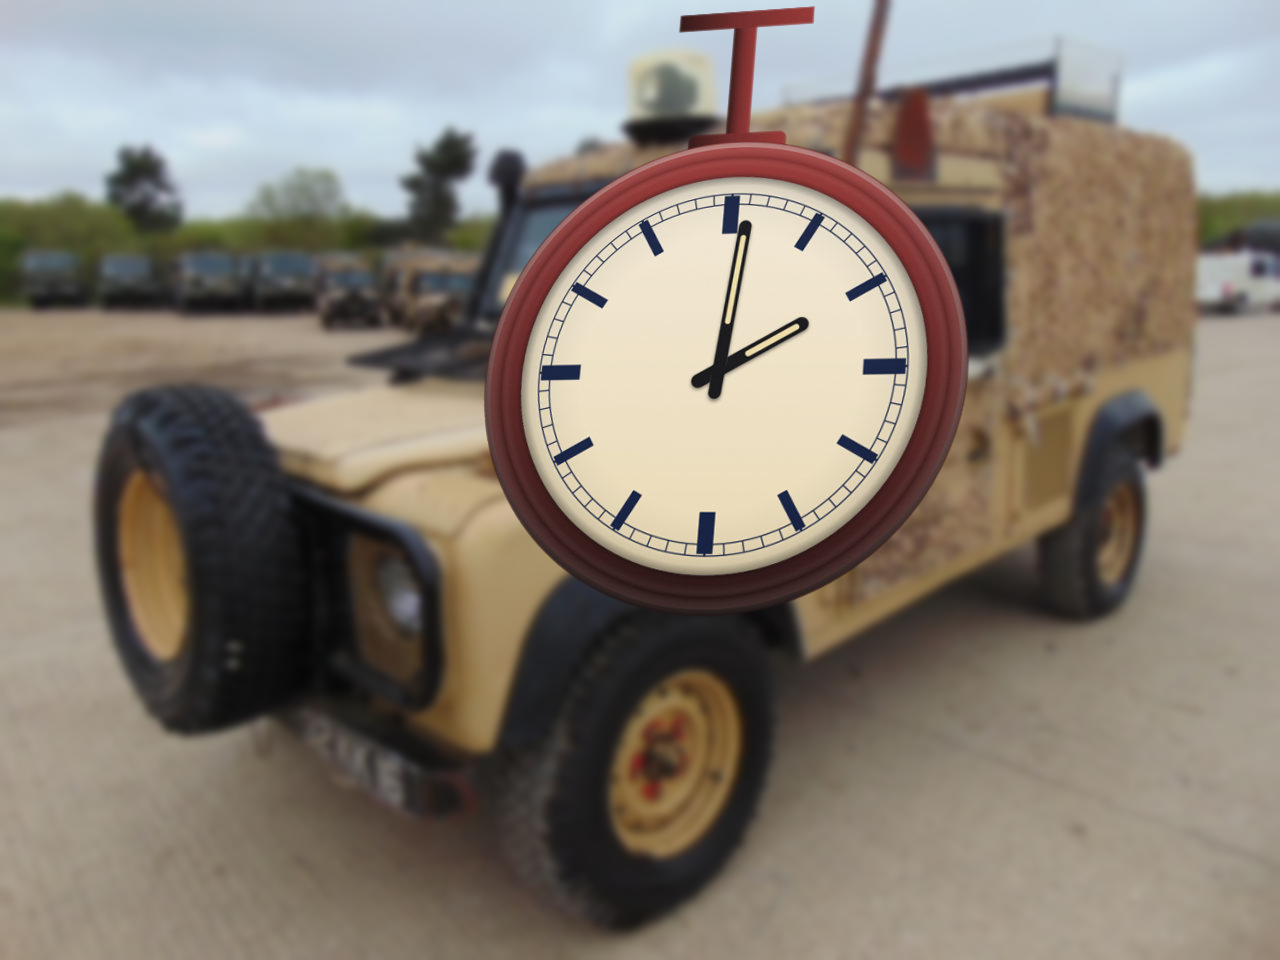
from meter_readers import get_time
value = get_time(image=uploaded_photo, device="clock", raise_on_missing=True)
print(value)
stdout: 2:01
